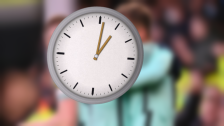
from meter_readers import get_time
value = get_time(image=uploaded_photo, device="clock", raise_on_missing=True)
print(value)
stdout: 1:01
